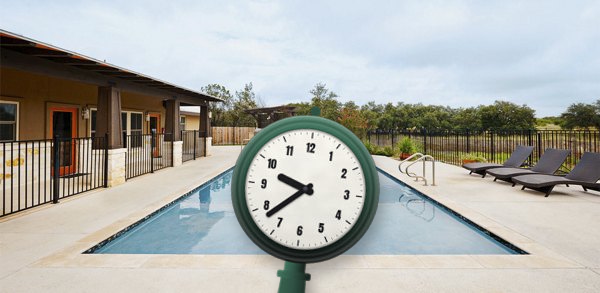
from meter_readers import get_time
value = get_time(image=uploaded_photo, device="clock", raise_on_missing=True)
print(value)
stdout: 9:38
